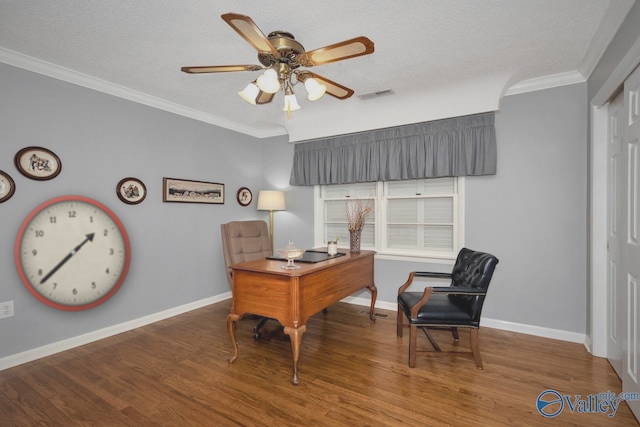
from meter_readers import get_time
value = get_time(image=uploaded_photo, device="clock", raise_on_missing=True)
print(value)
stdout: 1:38
